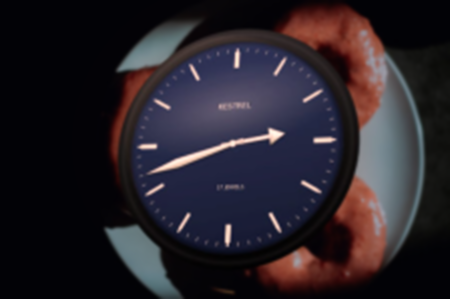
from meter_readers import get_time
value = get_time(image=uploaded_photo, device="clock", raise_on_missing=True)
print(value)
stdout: 2:42
